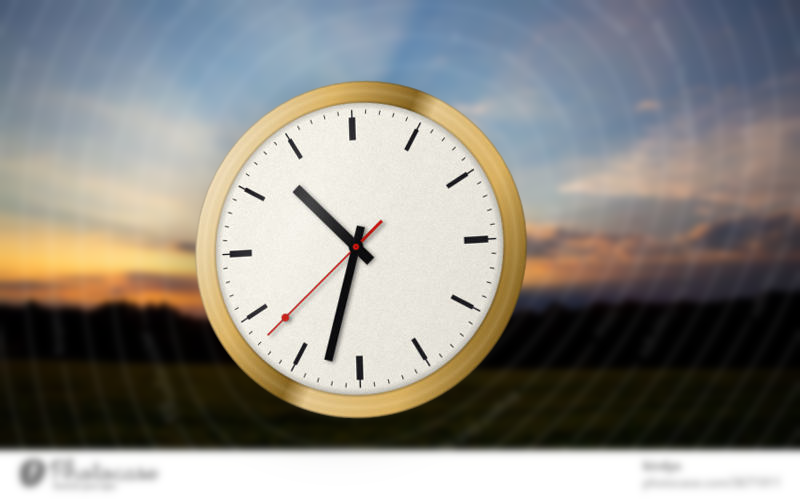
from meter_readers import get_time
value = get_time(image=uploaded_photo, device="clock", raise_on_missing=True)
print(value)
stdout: 10:32:38
